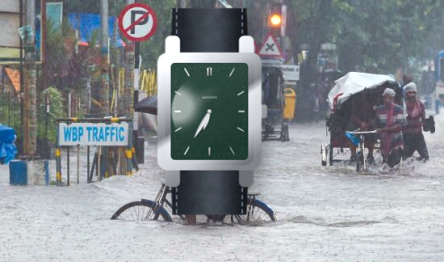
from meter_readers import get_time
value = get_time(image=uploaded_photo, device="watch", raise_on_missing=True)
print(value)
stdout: 6:35
